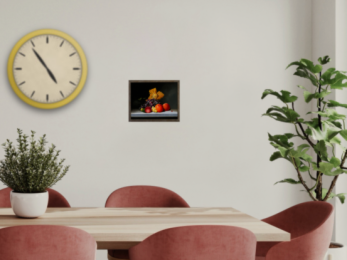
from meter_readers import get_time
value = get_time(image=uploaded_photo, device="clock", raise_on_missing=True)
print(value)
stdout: 4:54
